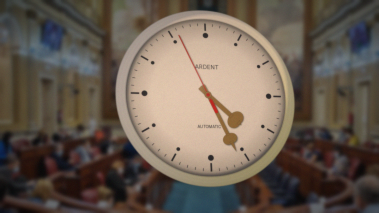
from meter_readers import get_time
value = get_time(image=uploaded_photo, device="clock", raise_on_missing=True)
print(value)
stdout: 4:25:56
